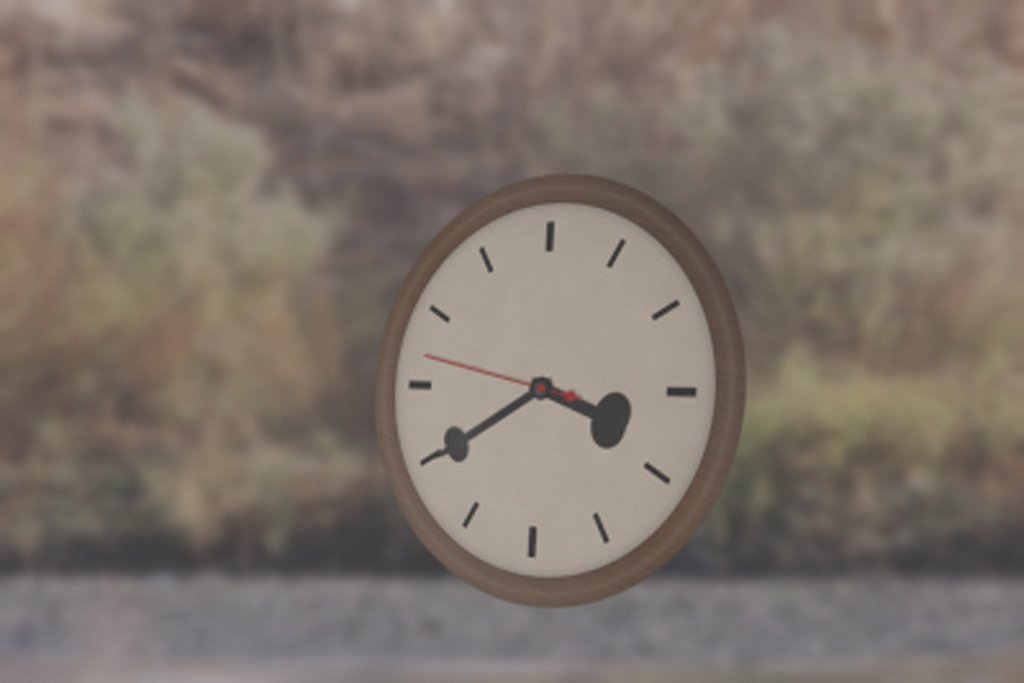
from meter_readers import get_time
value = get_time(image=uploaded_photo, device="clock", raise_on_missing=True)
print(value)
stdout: 3:39:47
